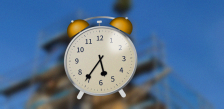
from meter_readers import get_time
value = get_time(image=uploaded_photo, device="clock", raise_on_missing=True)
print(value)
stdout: 5:36
